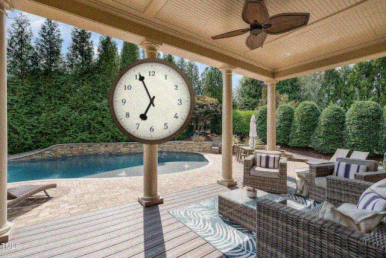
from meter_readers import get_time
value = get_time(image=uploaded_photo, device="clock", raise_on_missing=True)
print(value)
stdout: 6:56
